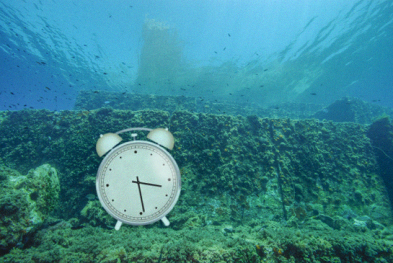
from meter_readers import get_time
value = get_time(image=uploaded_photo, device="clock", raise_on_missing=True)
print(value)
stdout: 3:29
